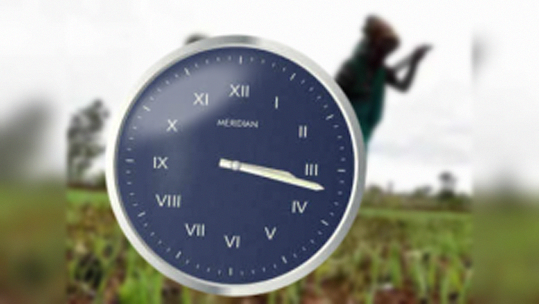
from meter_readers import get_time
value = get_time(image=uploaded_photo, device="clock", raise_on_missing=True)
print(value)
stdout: 3:17
